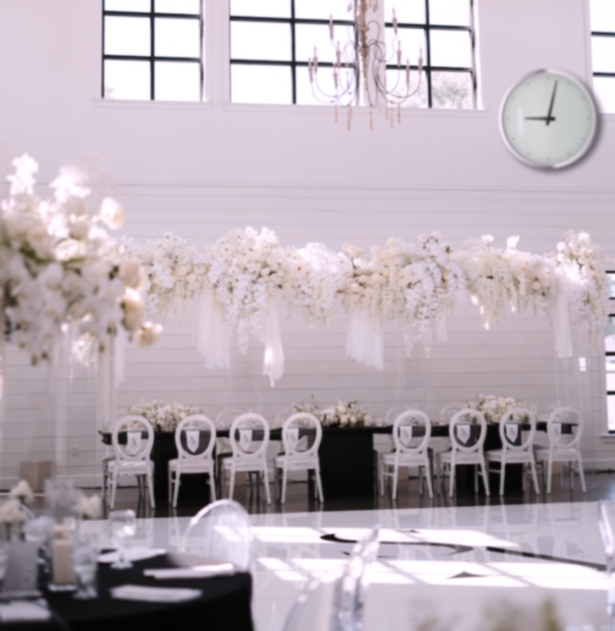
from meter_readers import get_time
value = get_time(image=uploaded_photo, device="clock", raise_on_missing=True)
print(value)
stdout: 9:02
